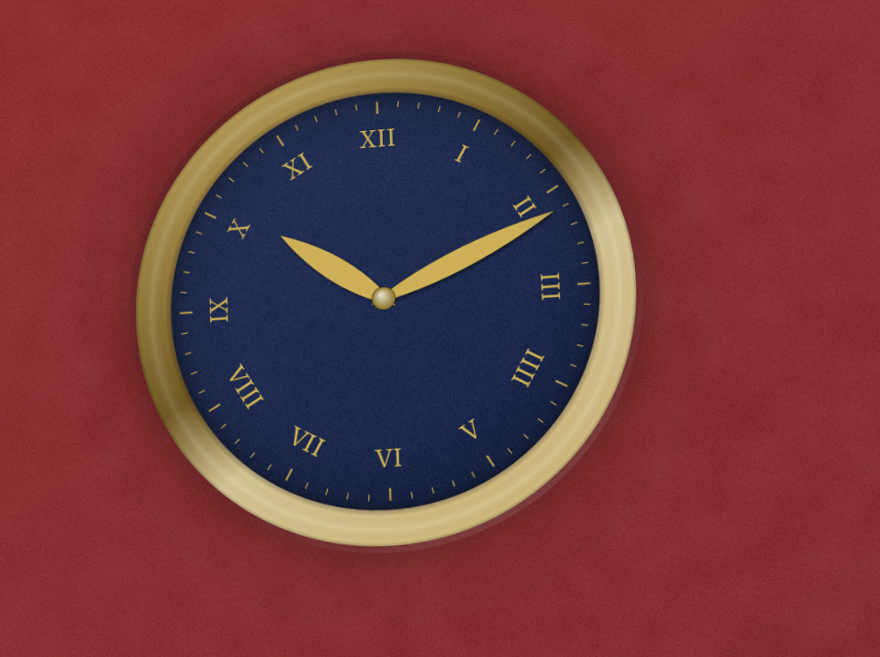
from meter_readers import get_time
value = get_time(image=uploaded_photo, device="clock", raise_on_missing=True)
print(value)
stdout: 10:11
